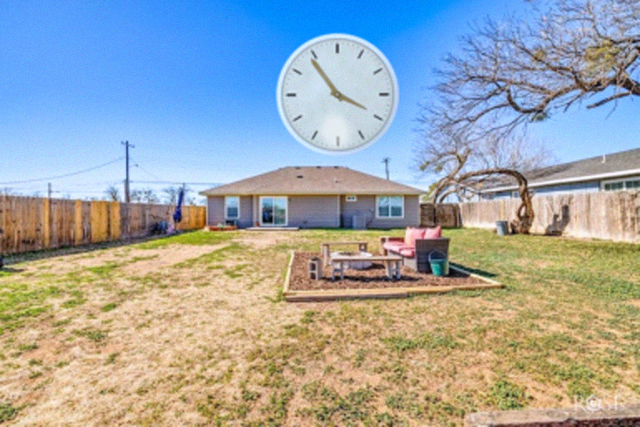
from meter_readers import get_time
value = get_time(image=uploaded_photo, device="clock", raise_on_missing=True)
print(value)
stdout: 3:54
